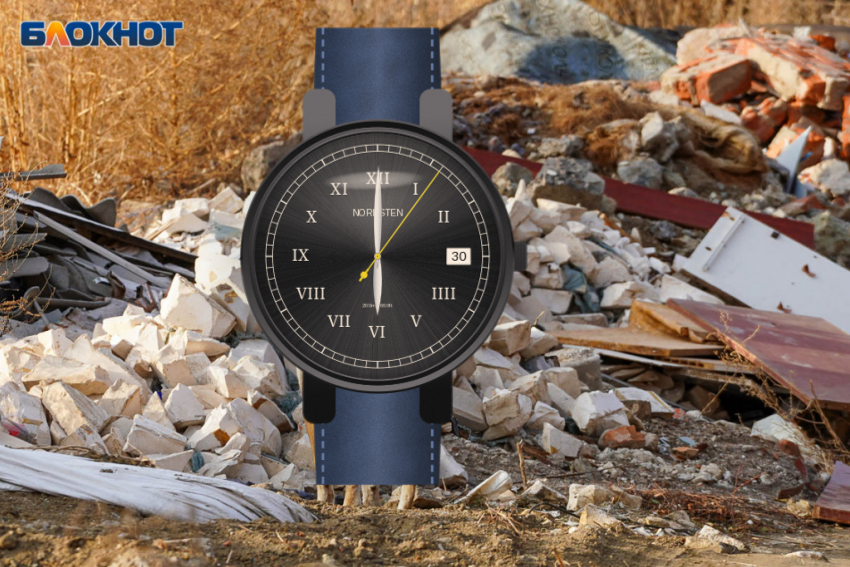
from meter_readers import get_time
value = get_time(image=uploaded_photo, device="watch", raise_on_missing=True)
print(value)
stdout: 6:00:06
